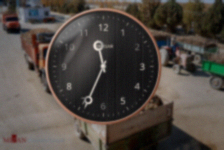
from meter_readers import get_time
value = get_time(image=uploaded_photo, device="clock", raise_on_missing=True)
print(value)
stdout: 11:34
